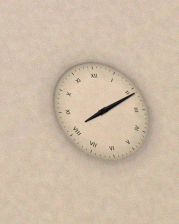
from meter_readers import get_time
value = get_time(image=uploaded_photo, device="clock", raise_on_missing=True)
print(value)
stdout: 8:11
